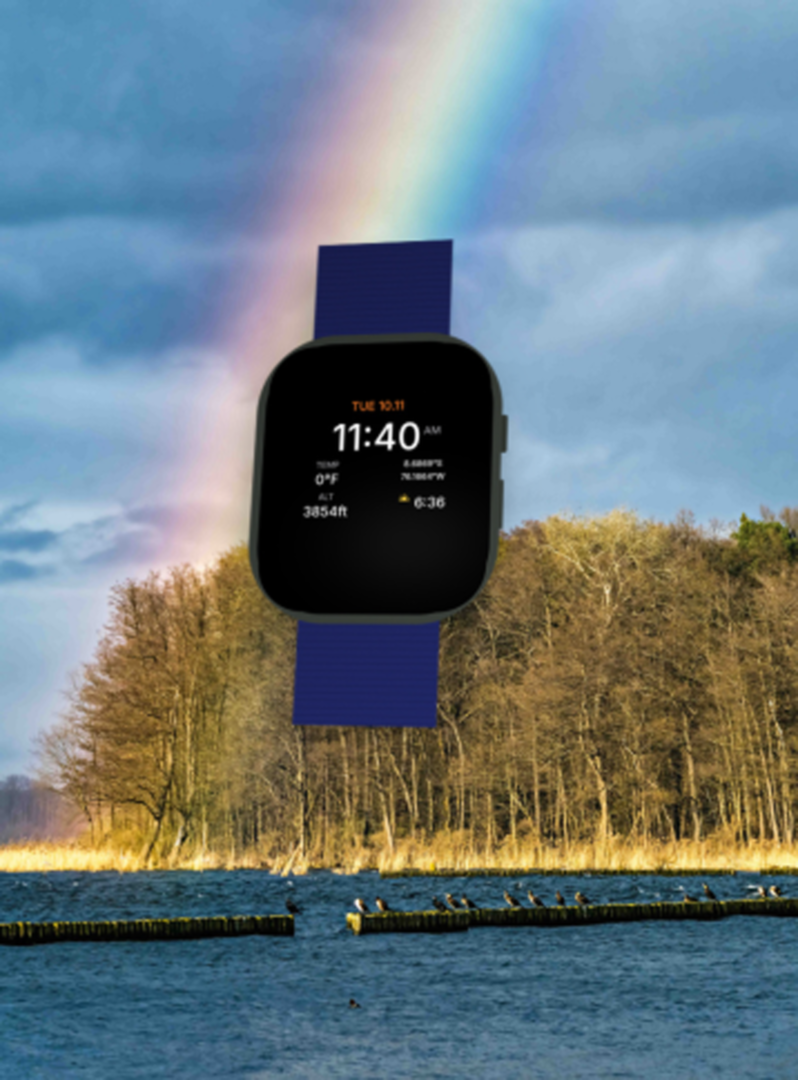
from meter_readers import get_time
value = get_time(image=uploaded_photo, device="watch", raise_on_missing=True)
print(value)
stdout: 11:40
